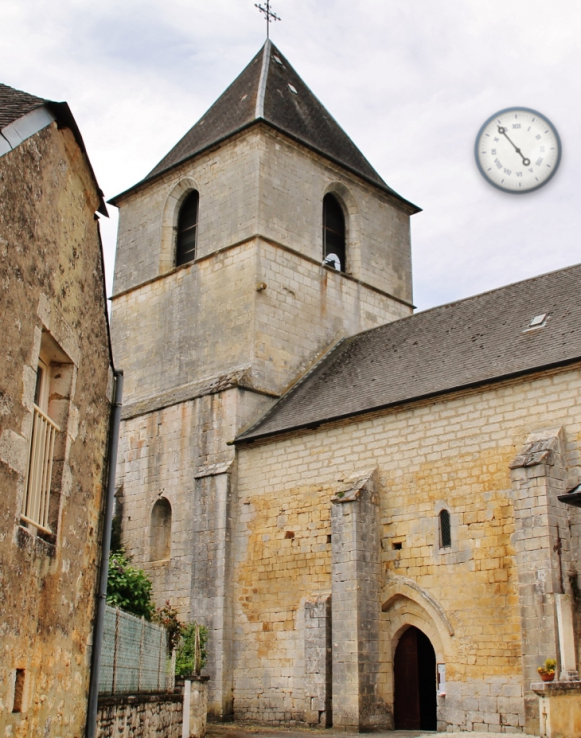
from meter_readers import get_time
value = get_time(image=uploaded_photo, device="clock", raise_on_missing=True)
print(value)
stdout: 4:54
